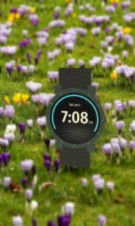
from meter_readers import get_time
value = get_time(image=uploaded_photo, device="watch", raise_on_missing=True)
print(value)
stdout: 7:08
